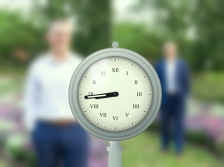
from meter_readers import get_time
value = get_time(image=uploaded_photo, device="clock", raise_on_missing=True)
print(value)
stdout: 8:44
